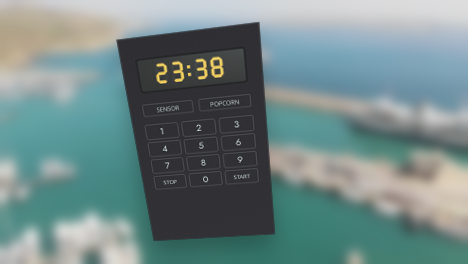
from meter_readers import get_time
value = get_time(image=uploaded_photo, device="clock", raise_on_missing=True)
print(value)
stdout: 23:38
